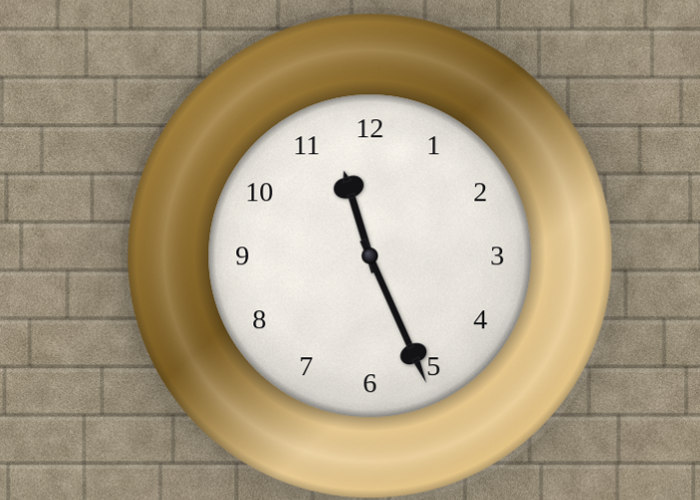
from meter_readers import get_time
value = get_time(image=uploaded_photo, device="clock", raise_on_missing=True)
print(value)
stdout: 11:26
